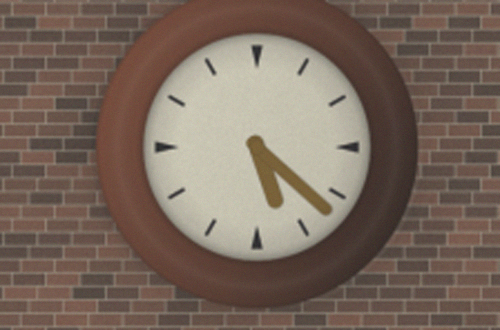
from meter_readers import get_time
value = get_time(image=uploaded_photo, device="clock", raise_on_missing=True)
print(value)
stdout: 5:22
